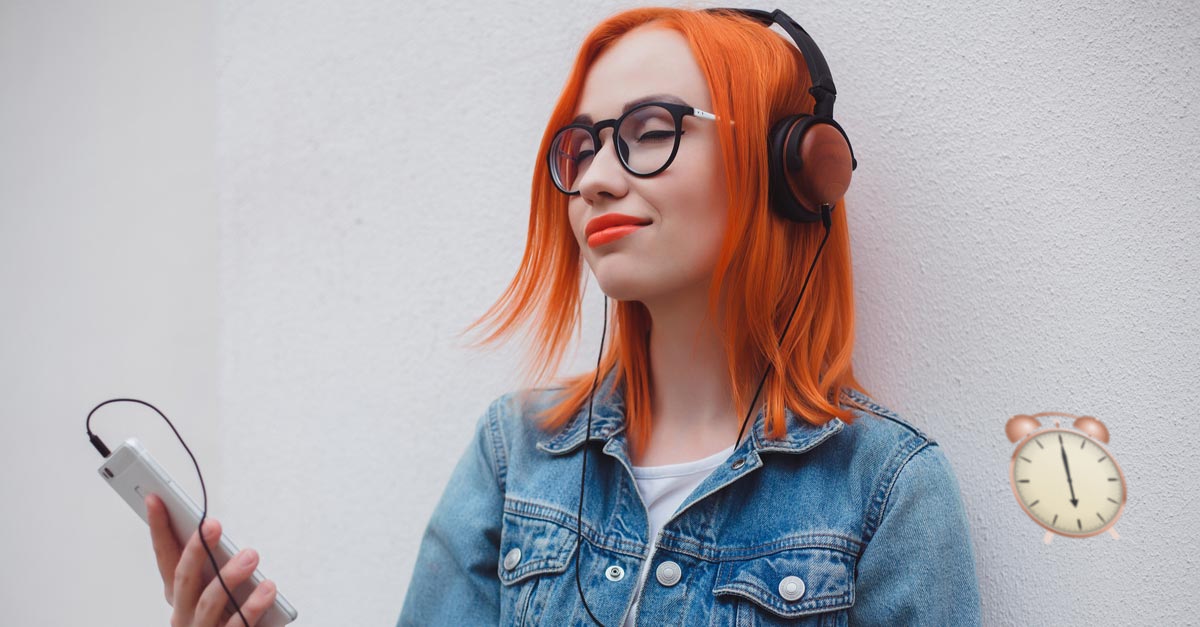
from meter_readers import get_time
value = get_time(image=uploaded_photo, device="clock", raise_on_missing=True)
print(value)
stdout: 6:00
